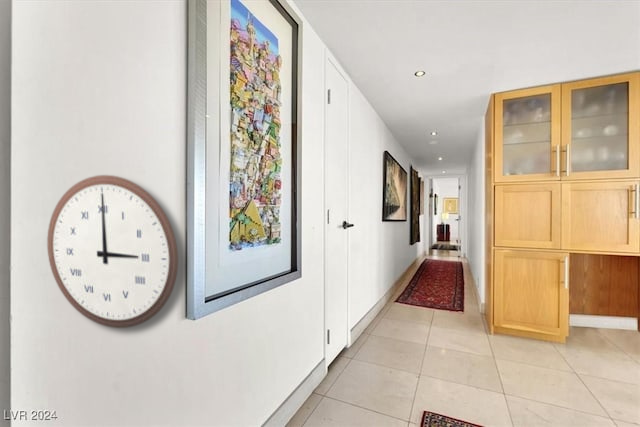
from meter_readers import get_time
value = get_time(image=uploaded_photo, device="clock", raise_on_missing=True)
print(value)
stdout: 3:00
